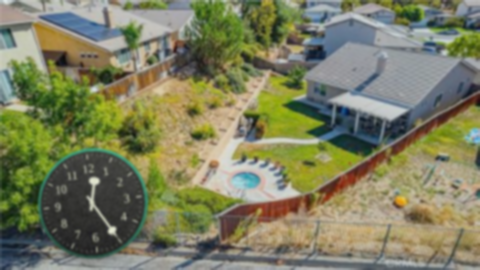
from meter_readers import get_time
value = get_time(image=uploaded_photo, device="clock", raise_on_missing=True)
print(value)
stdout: 12:25
